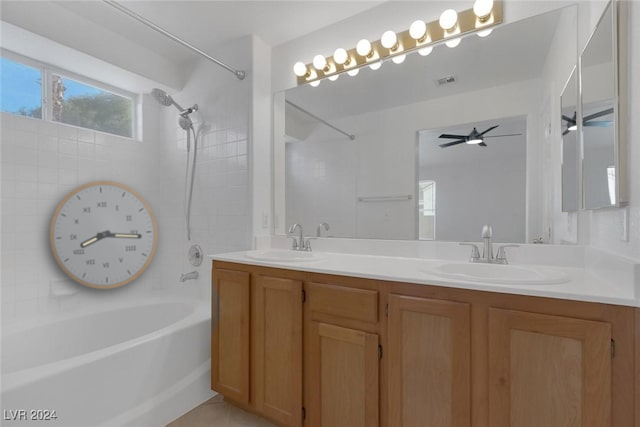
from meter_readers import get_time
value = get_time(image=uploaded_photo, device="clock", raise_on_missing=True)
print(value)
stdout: 8:16
